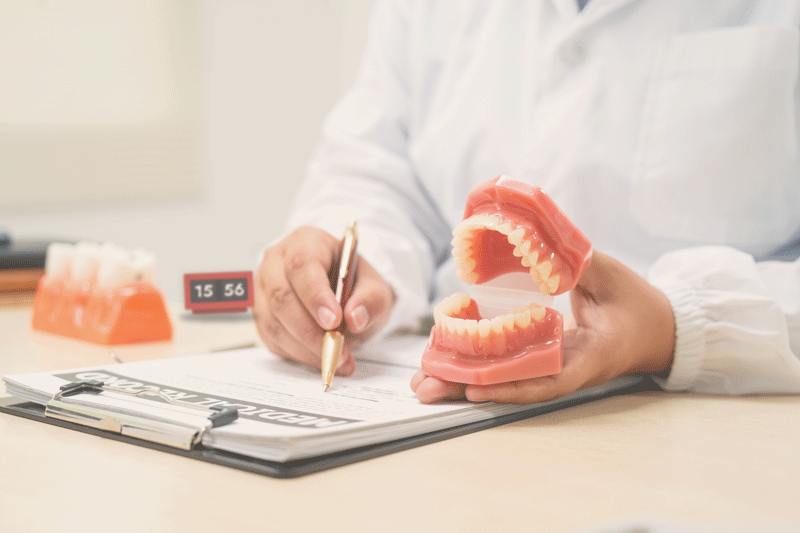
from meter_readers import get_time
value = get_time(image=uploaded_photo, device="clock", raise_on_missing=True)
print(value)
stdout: 15:56
